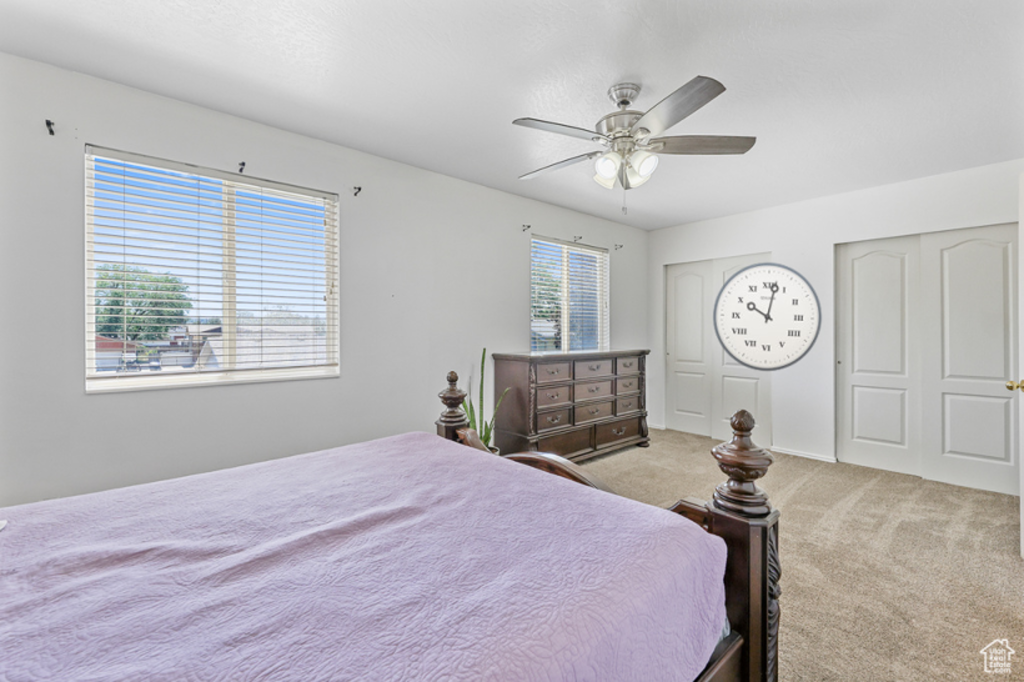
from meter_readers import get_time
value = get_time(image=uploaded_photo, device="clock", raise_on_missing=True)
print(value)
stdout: 10:02
